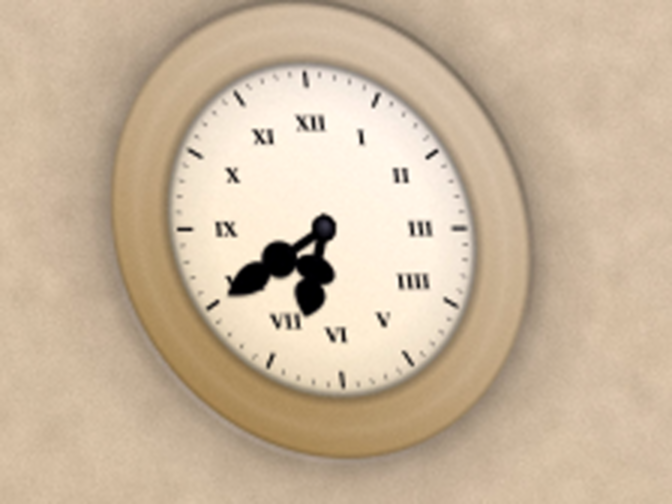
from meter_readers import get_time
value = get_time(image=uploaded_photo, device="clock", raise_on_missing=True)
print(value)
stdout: 6:40
